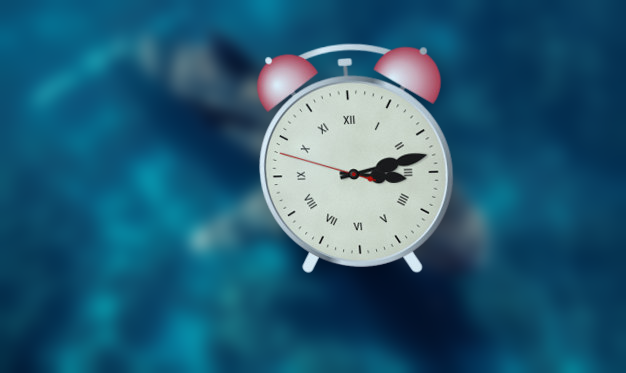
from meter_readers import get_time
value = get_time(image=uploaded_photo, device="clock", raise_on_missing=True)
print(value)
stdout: 3:12:48
